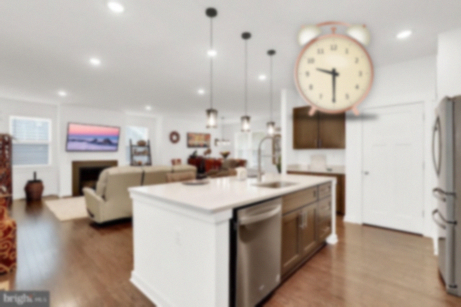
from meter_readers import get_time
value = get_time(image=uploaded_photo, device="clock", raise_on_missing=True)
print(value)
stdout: 9:30
